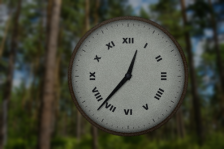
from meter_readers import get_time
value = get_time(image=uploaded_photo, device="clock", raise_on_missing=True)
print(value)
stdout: 12:37
